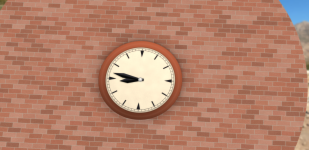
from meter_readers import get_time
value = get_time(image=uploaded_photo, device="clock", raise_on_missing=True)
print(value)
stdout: 8:47
